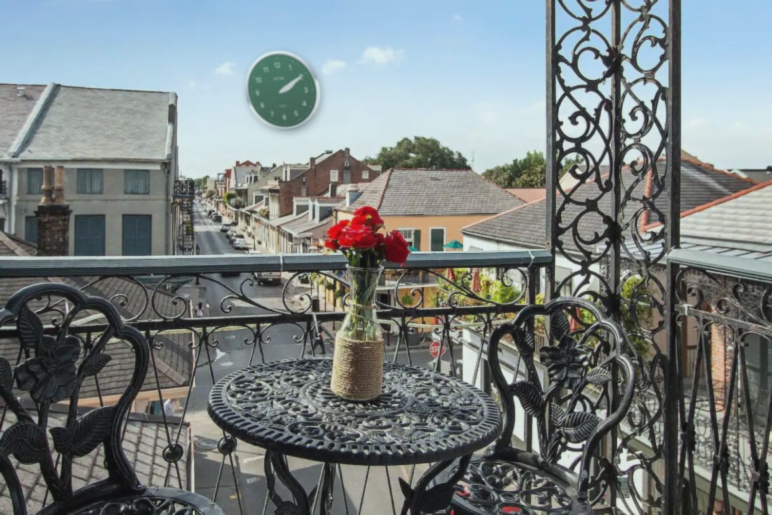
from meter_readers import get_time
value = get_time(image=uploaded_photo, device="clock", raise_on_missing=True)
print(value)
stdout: 2:10
